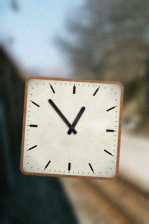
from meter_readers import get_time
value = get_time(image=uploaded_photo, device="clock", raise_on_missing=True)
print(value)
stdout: 12:53
